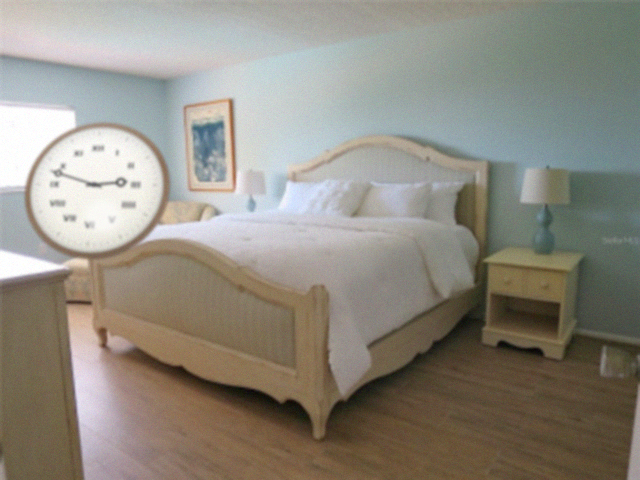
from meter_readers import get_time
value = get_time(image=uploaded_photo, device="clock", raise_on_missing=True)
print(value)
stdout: 2:48
